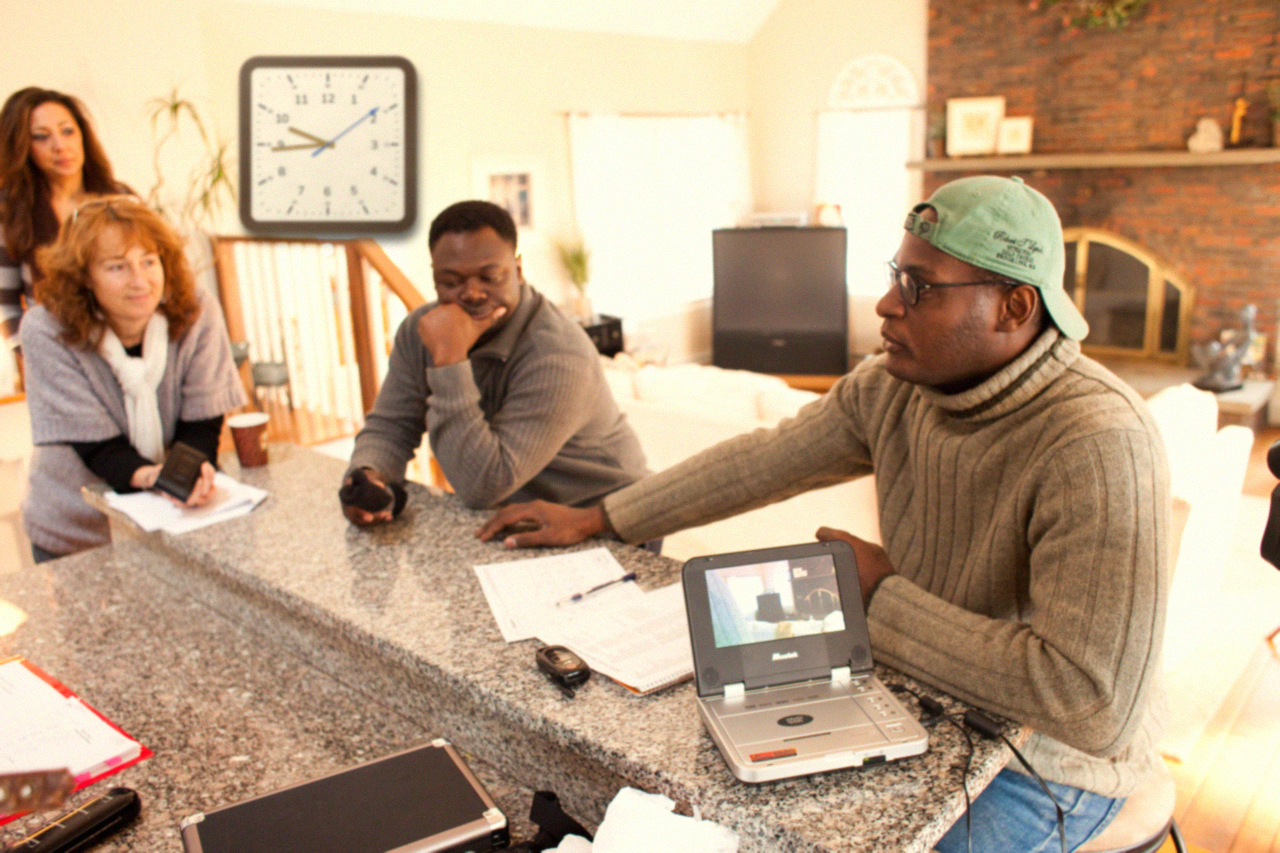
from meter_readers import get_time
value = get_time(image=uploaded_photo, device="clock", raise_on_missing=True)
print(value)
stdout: 9:44:09
